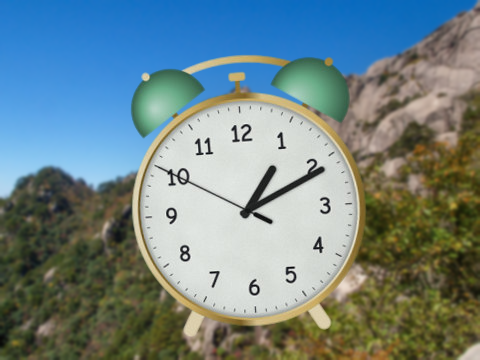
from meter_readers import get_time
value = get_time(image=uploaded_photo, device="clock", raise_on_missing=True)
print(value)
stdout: 1:10:50
